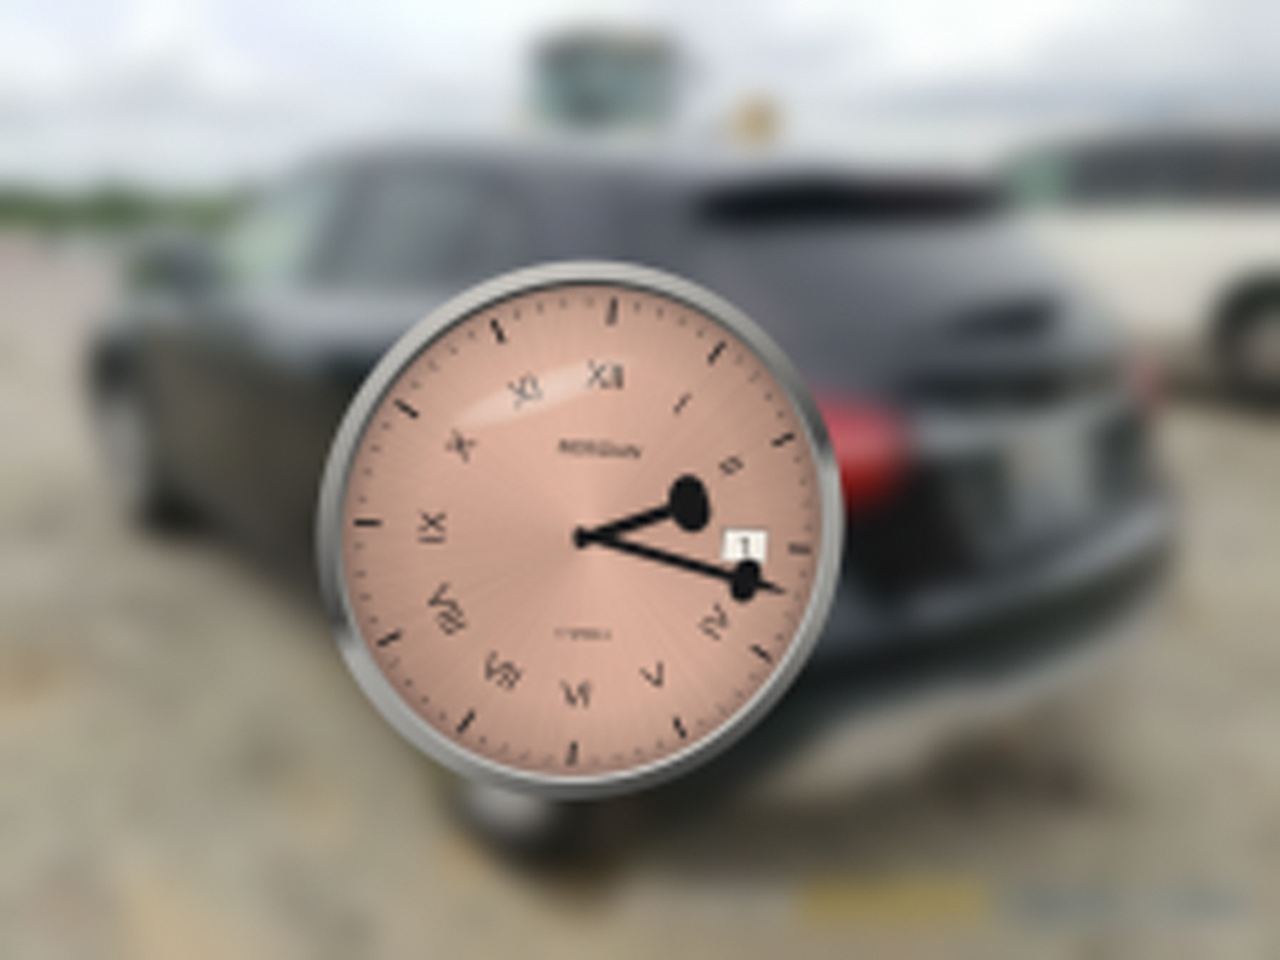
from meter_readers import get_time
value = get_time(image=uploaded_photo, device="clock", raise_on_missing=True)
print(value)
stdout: 2:17
